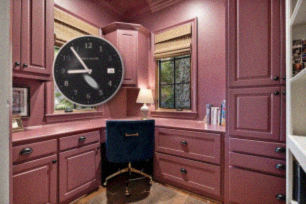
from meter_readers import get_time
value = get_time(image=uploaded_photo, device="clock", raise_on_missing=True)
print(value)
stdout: 8:54
